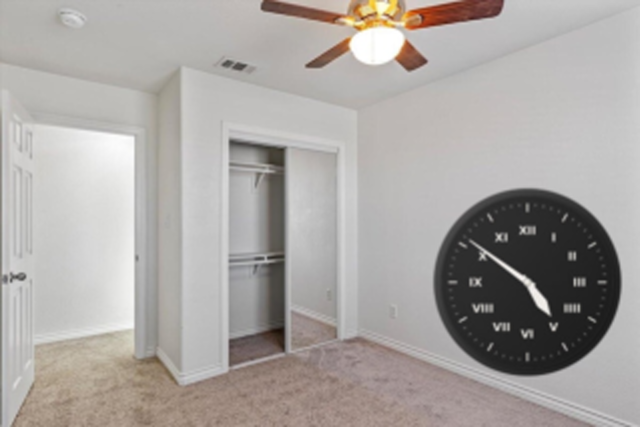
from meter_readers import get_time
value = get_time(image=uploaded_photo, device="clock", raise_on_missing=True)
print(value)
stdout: 4:51
